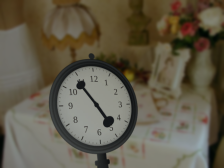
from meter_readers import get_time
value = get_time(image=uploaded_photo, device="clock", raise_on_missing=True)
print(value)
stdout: 4:54
